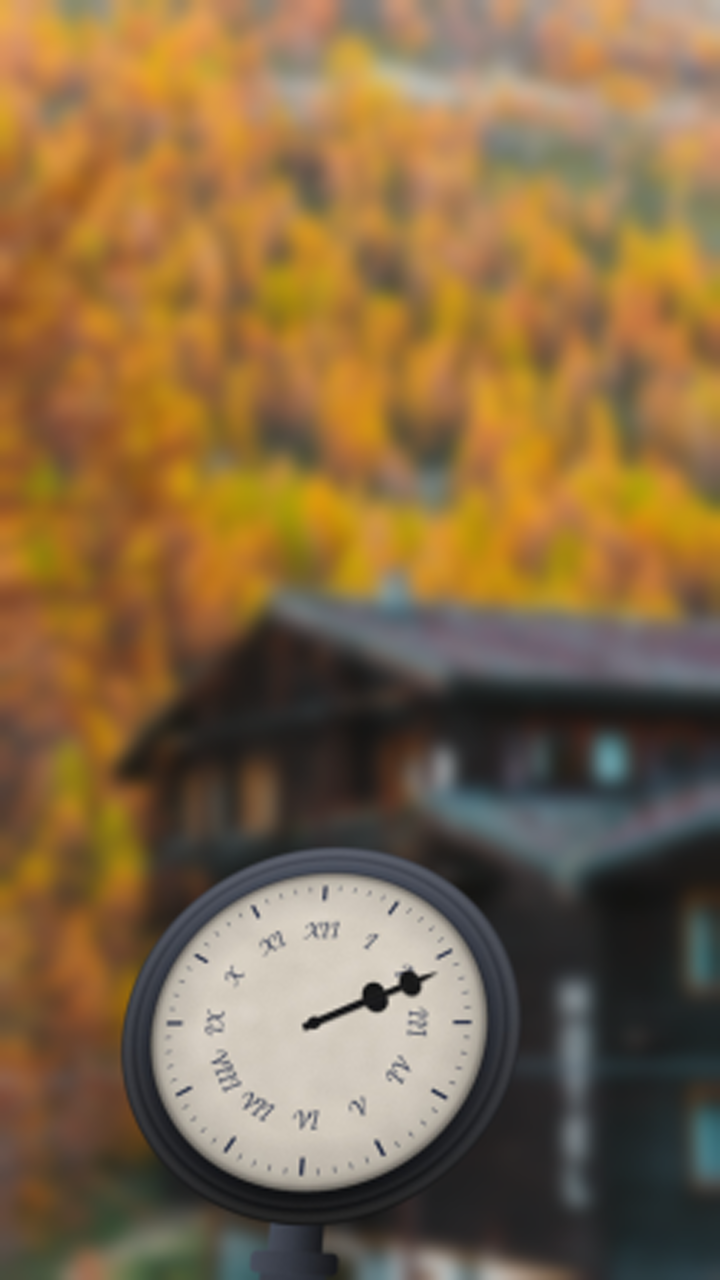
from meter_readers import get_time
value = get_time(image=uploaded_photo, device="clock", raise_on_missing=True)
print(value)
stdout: 2:11
